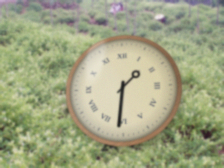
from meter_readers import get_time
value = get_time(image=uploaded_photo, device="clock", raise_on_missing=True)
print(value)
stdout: 1:31
